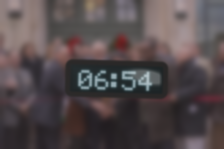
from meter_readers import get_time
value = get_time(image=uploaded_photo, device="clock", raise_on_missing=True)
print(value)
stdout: 6:54
